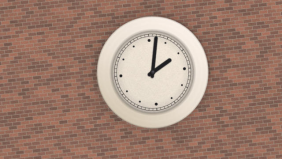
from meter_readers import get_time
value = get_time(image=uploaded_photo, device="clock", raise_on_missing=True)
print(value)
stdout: 2:02
